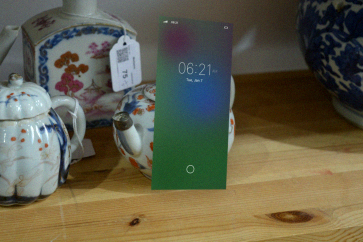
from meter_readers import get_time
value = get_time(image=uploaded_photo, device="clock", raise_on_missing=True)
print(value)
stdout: 6:21
